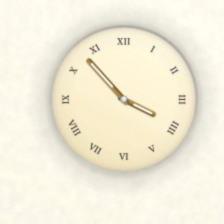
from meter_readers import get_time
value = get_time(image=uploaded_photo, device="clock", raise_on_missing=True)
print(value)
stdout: 3:53
